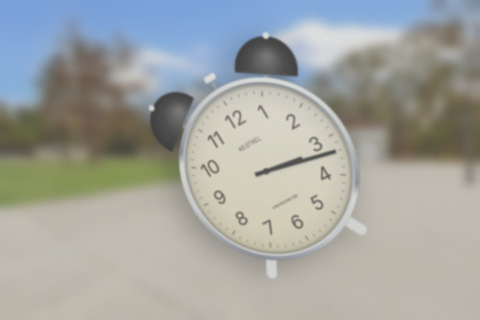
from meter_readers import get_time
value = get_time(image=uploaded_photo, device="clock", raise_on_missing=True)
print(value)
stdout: 3:17
